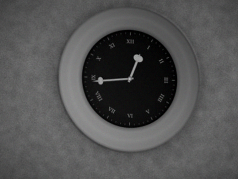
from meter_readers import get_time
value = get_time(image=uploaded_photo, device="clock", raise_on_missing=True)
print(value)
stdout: 12:44
